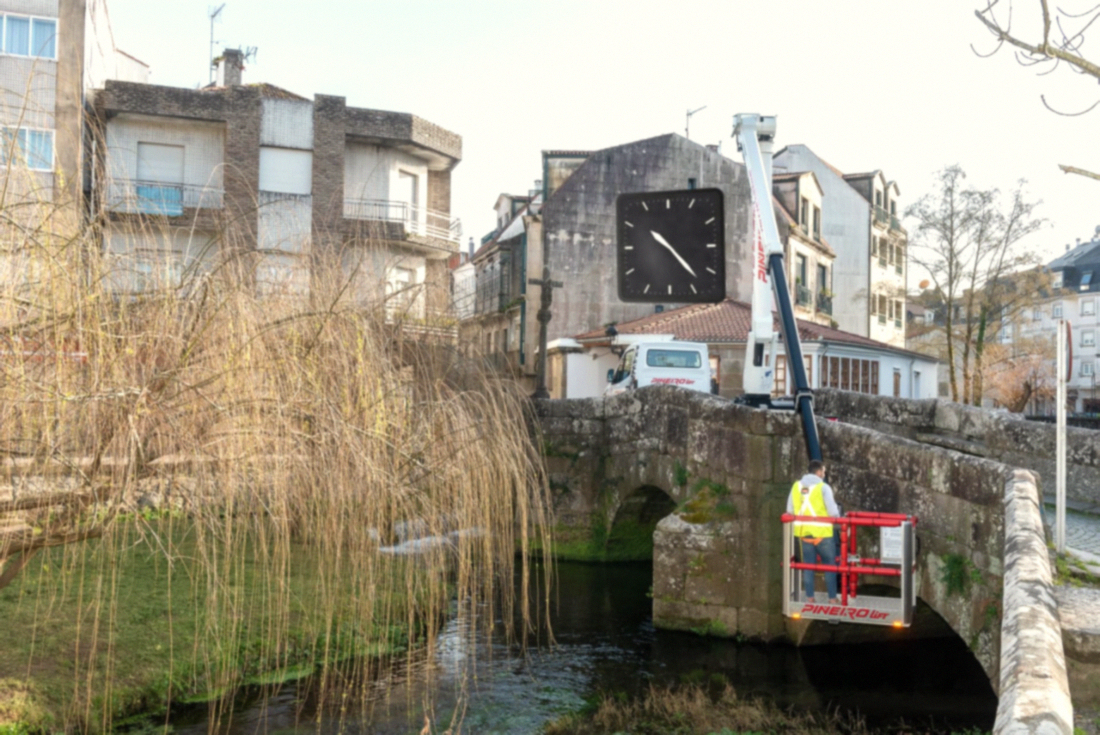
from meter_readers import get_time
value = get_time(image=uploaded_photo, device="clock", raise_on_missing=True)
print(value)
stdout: 10:23
